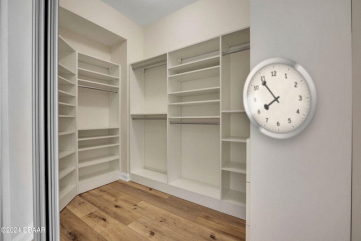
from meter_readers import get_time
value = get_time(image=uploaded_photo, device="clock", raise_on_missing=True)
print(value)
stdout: 7:54
